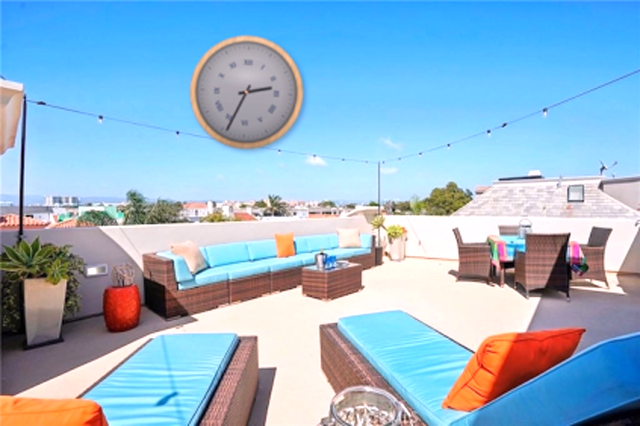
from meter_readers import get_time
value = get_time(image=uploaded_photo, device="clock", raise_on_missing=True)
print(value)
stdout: 2:34
